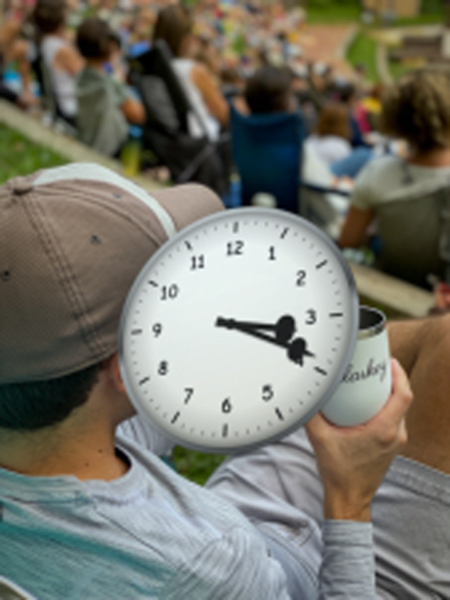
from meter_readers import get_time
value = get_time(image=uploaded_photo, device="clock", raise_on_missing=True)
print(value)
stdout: 3:19
